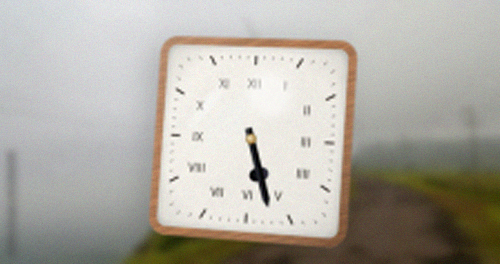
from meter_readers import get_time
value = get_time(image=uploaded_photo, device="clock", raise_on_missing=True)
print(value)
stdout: 5:27
